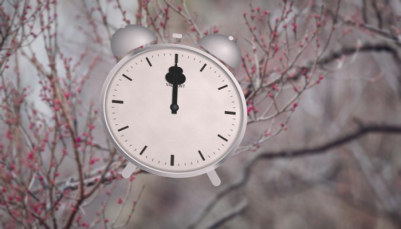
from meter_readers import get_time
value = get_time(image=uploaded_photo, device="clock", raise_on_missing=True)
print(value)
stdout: 12:00
